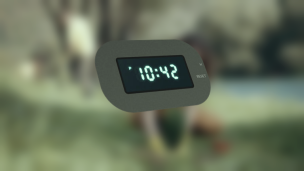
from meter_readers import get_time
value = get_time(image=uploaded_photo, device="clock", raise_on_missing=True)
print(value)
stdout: 10:42
